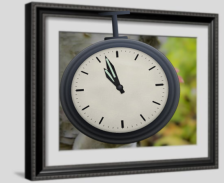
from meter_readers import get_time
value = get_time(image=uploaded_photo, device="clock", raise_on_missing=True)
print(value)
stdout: 10:57
